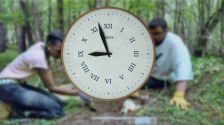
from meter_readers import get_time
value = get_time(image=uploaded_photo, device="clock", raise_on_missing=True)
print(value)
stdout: 8:57
